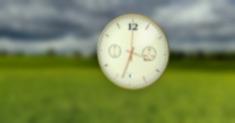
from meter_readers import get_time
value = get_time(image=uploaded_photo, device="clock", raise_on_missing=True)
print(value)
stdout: 3:33
